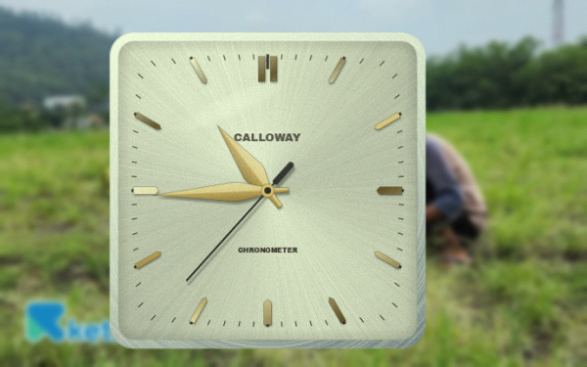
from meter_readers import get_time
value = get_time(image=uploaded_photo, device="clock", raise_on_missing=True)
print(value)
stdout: 10:44:37
